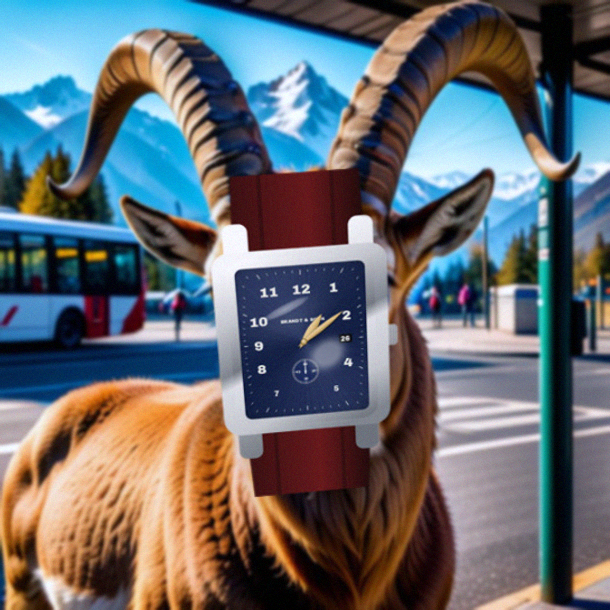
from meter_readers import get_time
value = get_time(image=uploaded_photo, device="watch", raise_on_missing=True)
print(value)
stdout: 1:09
